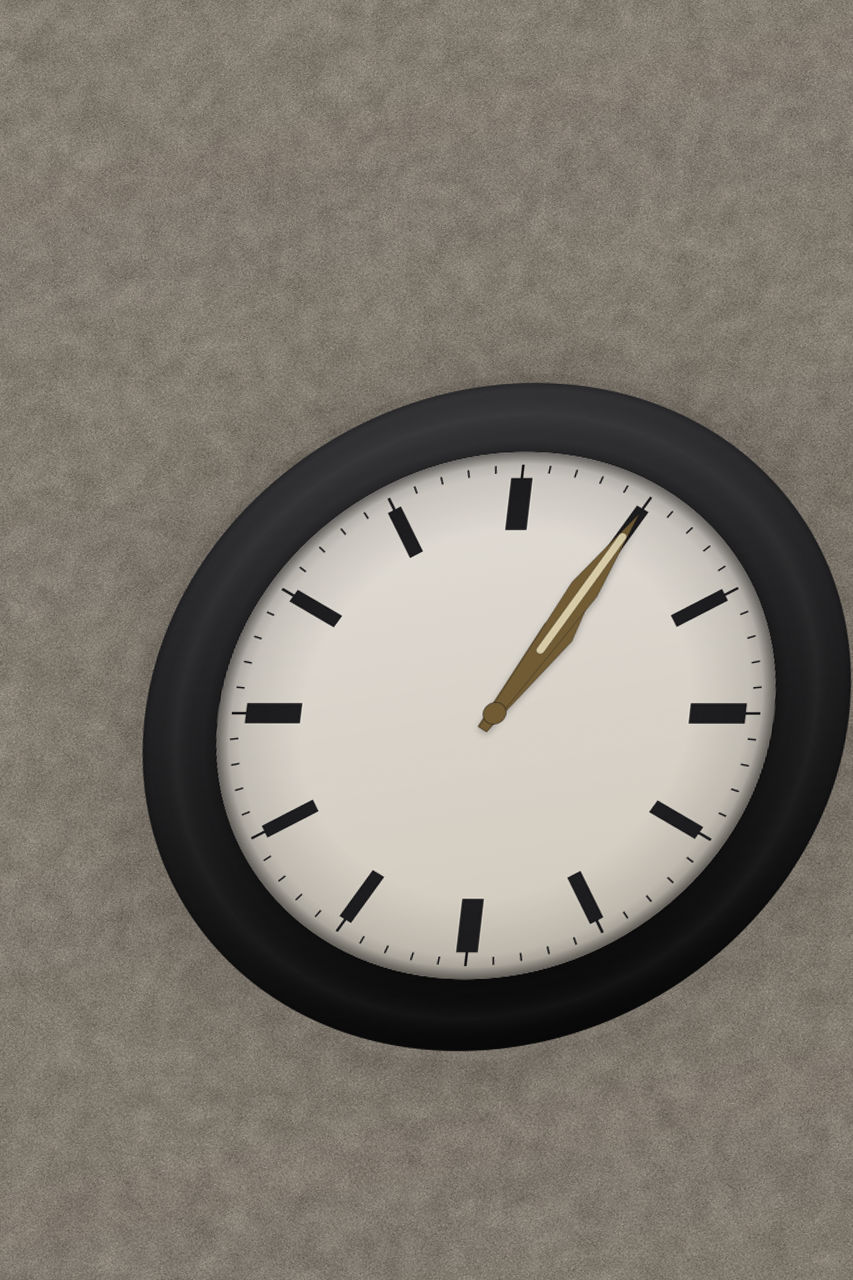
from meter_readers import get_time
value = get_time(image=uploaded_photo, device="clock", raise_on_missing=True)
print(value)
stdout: 1:05
